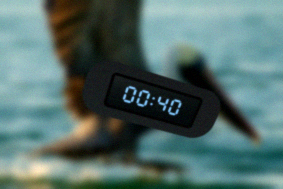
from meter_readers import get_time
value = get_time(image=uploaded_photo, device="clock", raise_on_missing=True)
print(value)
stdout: 0:40
